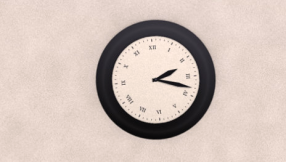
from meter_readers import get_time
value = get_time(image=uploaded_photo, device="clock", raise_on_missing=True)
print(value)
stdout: 2:18
